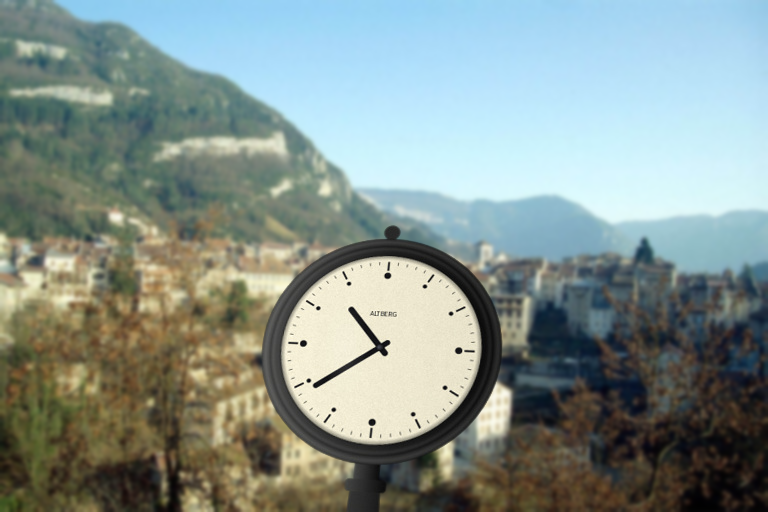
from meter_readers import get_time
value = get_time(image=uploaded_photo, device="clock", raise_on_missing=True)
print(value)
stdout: 10:39
